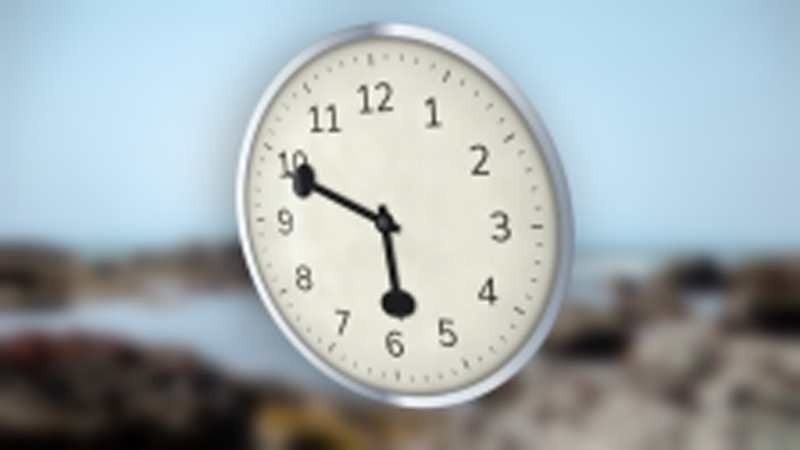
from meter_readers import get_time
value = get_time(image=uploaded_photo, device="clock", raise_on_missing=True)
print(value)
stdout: 5:49
